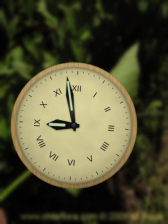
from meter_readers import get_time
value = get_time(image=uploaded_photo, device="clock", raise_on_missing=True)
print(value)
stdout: 8:58
